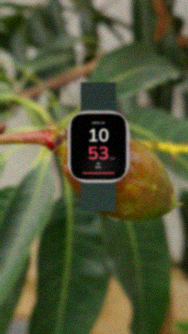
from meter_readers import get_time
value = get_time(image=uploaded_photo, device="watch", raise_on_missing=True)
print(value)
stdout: 10:53
